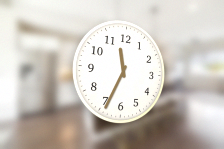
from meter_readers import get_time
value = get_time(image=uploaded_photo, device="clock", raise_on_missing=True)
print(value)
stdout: 11:34
